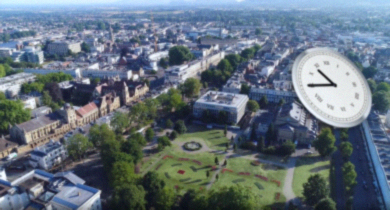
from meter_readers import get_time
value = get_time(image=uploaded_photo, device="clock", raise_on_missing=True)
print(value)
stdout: 10:45
